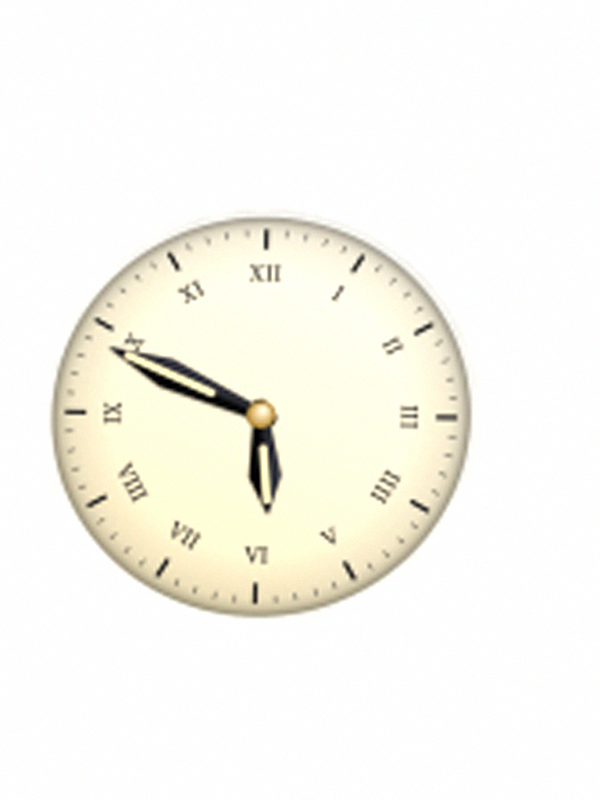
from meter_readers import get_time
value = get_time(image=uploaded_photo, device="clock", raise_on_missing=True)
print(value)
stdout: 5:49
